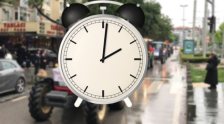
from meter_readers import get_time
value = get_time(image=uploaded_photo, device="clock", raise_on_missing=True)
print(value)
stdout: 2:01
